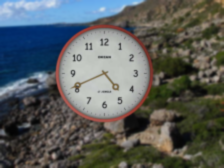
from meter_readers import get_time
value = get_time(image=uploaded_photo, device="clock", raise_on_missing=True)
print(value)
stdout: 4:41
